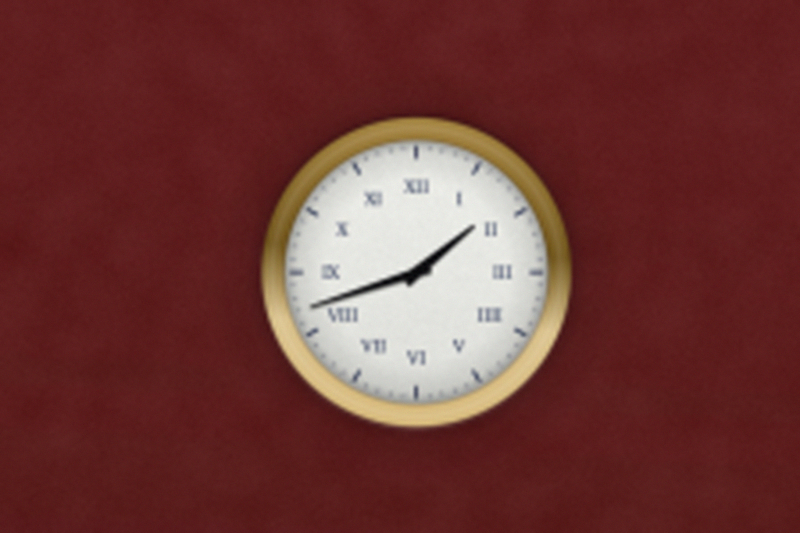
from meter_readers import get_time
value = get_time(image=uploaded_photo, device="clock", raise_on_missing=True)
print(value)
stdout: 1:42
